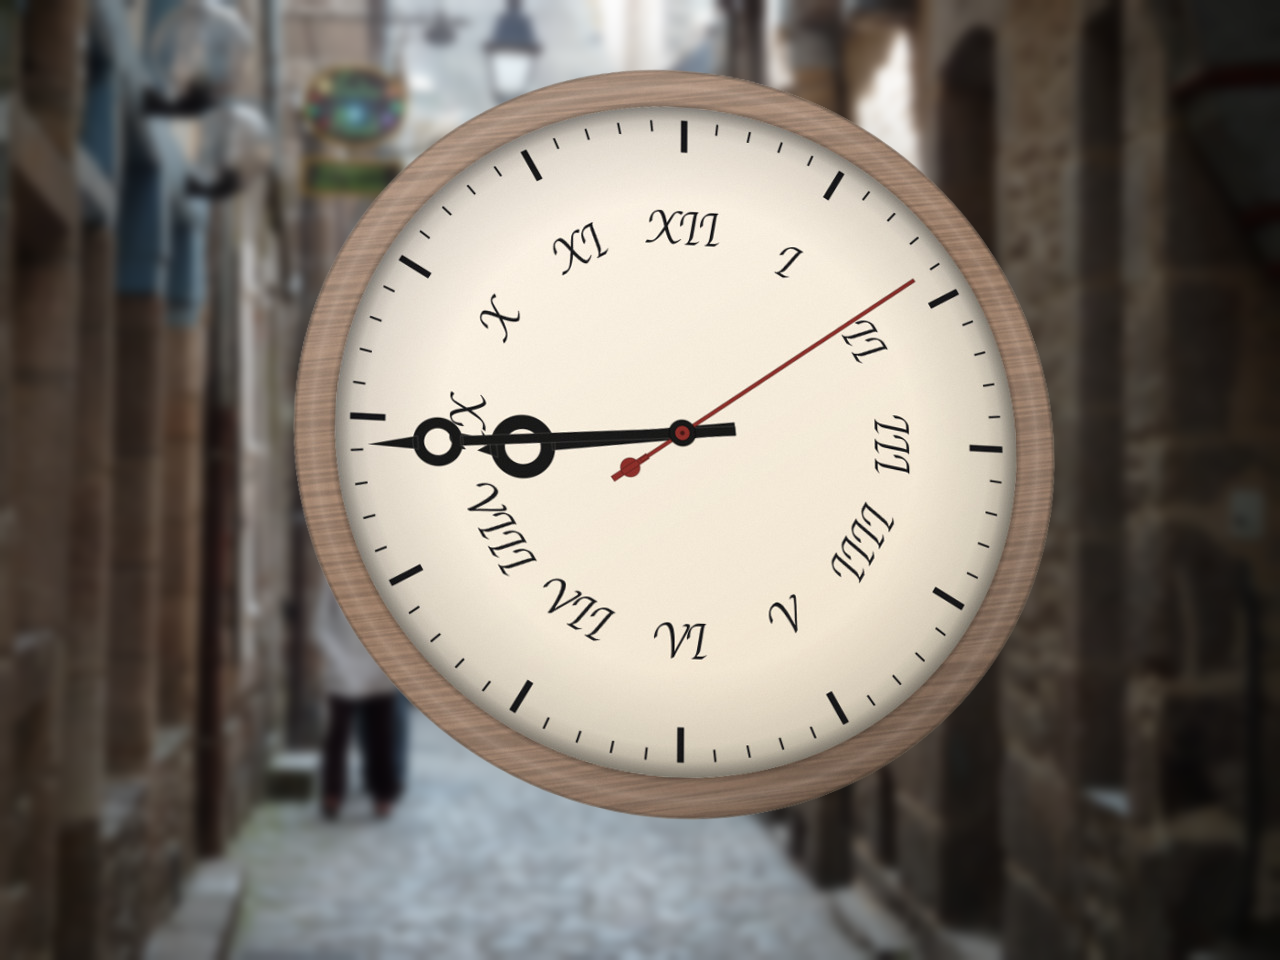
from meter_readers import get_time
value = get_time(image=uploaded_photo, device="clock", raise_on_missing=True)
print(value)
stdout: 8:44:09
